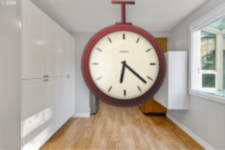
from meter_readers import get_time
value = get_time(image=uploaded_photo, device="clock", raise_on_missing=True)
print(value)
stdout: 6:22
